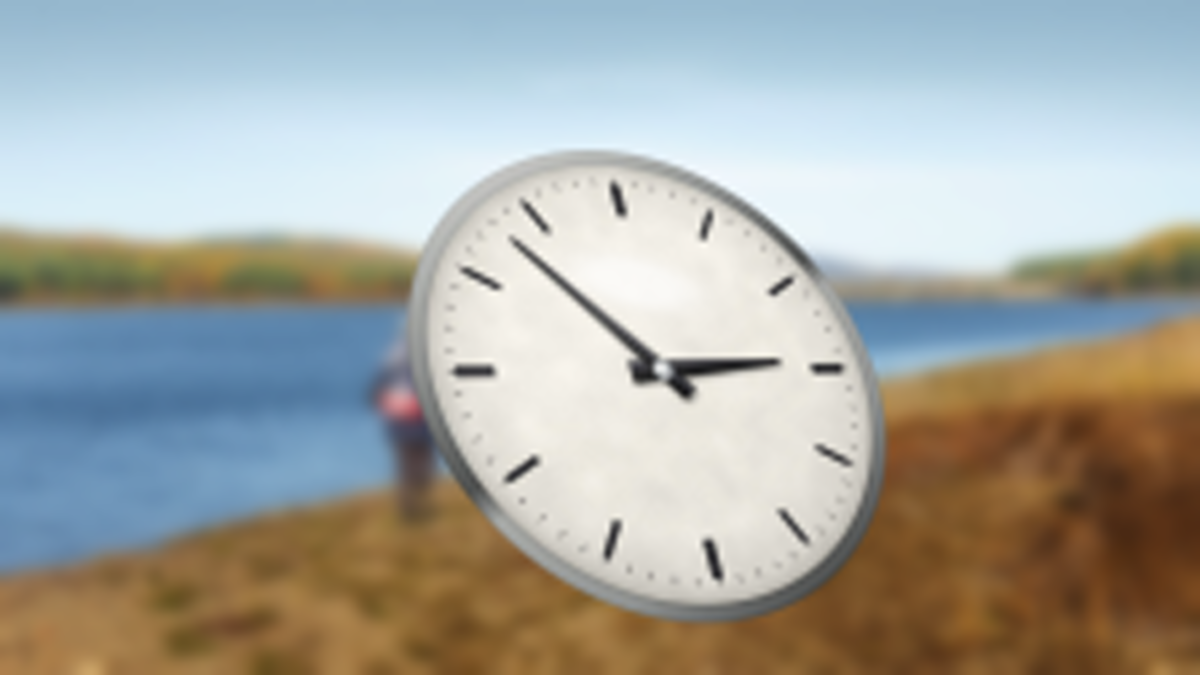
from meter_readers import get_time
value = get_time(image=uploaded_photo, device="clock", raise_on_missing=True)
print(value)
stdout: 2:53
